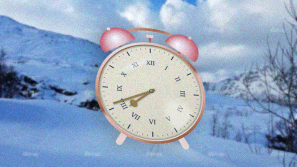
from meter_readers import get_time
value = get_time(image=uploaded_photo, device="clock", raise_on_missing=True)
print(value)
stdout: 7:41
